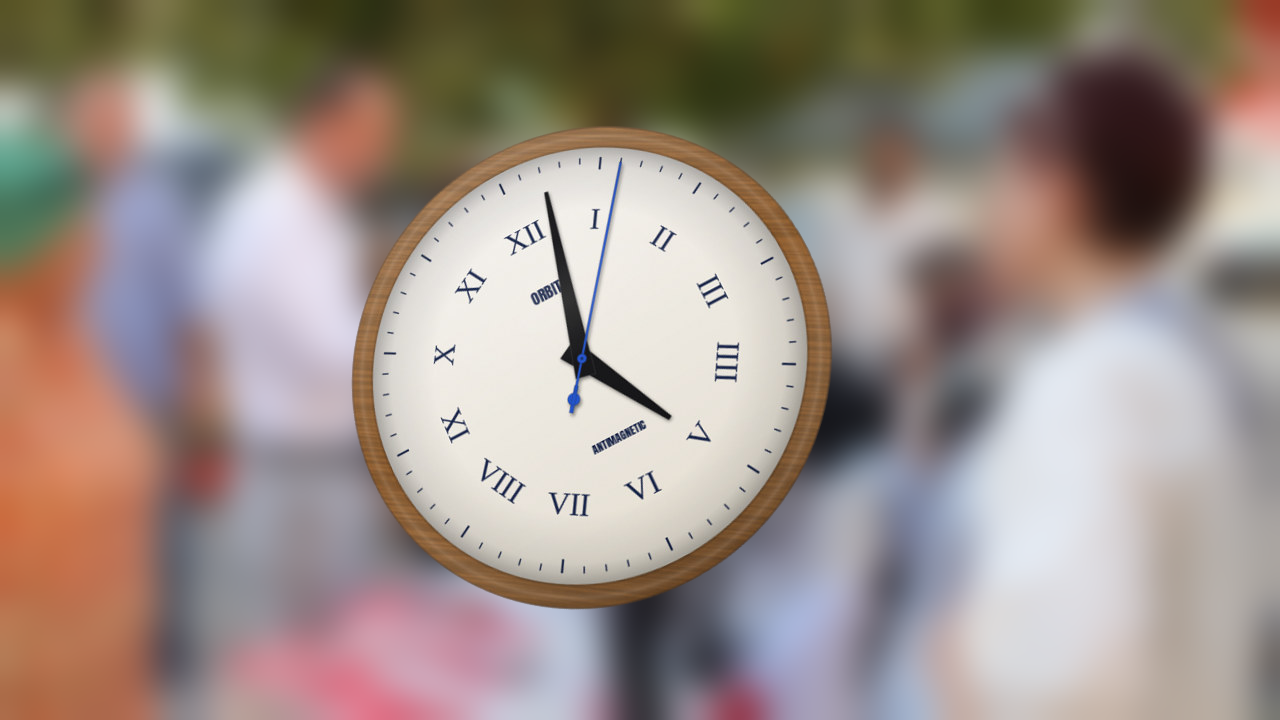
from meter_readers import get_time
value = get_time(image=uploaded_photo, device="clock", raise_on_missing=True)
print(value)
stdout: 5:02:06
